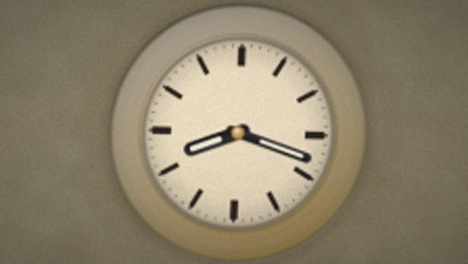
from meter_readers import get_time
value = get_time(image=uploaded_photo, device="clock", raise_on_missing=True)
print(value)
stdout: 8:18
